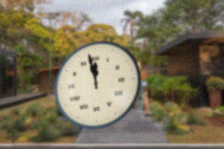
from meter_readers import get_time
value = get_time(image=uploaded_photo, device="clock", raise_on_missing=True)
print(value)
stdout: 11:58
